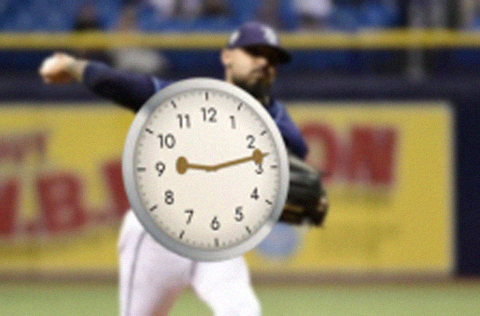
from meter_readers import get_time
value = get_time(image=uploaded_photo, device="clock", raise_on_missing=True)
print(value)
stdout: 9:13
